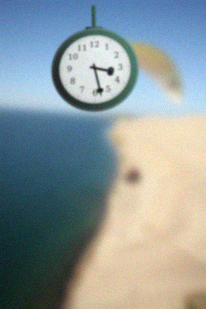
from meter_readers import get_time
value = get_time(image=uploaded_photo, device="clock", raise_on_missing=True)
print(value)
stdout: 3:28
